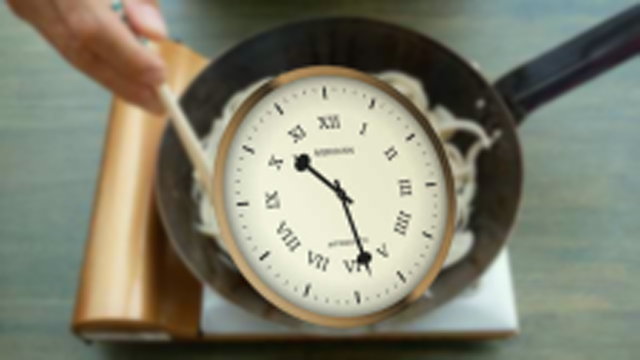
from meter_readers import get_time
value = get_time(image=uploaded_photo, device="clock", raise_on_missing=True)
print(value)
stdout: 10:28
